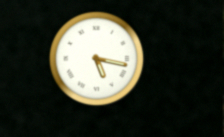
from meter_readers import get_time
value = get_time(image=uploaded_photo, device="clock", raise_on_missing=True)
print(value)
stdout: 5:17
